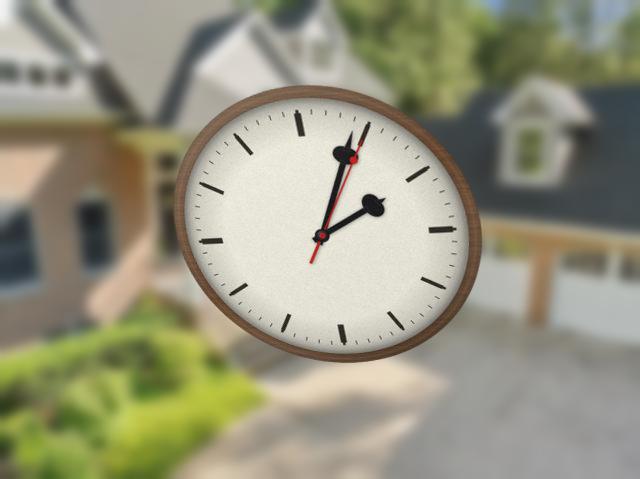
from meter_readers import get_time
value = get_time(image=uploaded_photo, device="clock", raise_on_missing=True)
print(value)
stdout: 2:04:05
